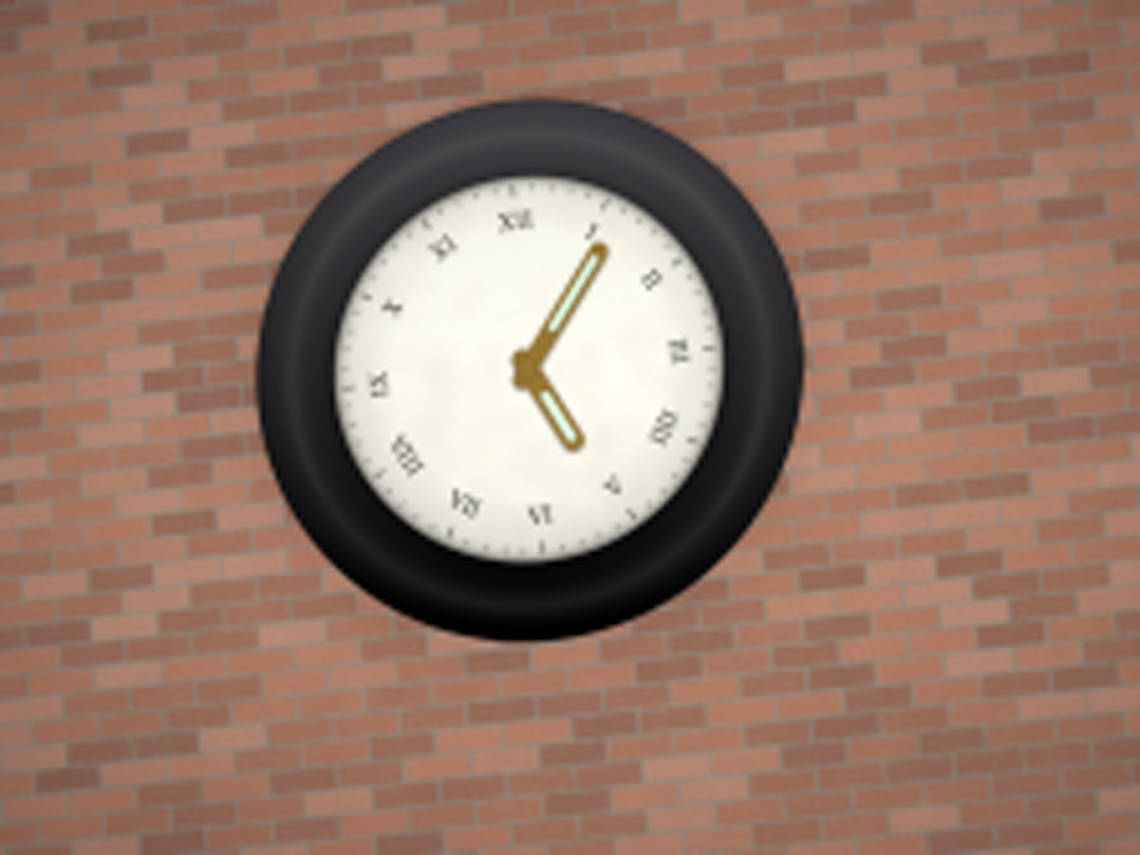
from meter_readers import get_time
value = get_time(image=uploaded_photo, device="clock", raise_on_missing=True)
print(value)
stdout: 5:06
